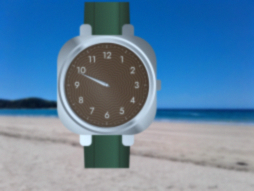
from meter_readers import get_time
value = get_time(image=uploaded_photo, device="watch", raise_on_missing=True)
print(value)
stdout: 9:49
